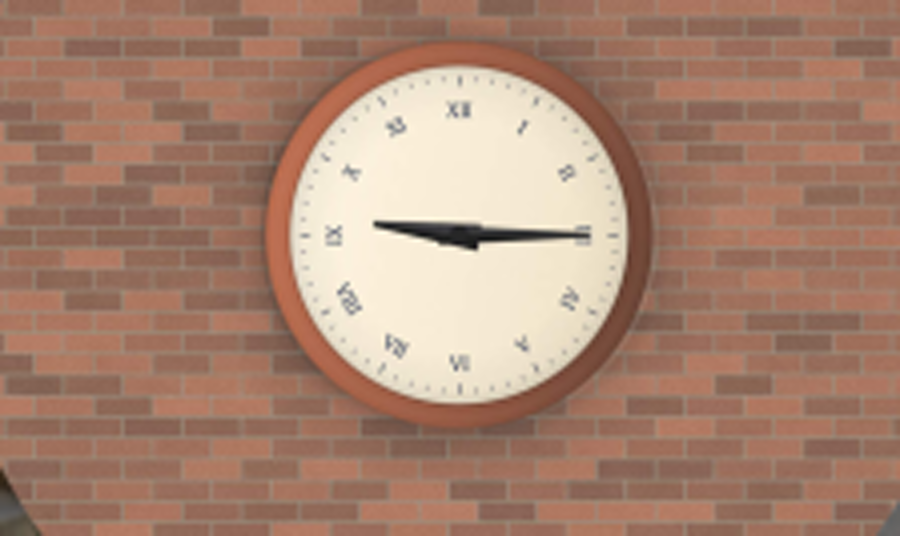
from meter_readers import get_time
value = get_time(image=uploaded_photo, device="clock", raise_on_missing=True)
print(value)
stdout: 9:15
